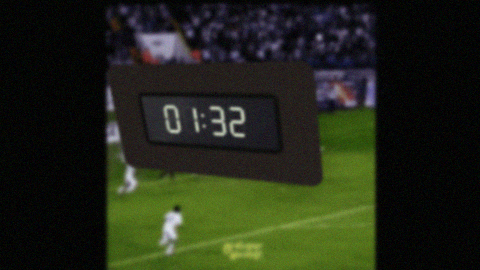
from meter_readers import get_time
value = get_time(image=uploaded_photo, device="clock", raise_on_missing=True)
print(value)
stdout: 1:32
